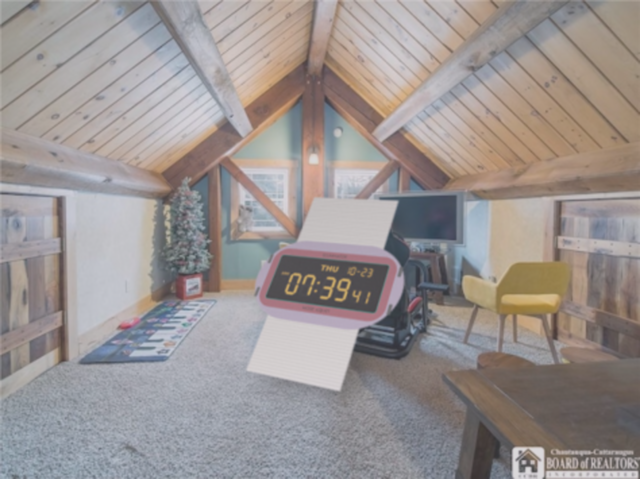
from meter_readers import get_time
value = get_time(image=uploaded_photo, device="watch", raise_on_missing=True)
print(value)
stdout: 7:39:41
